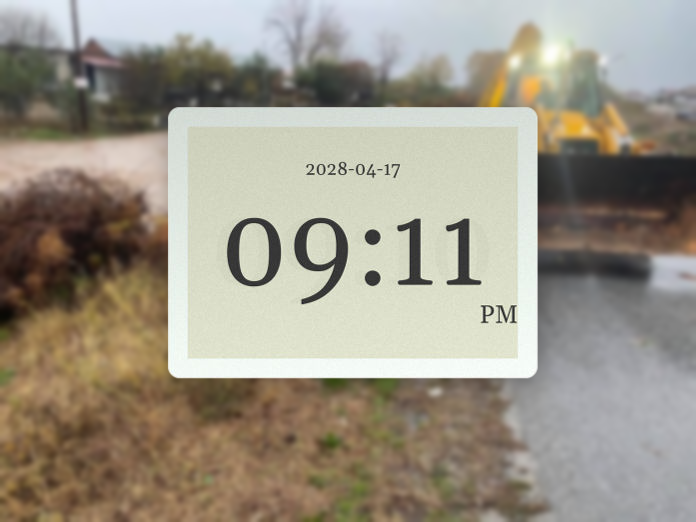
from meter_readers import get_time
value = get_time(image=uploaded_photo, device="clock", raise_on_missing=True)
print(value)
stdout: 9:11
